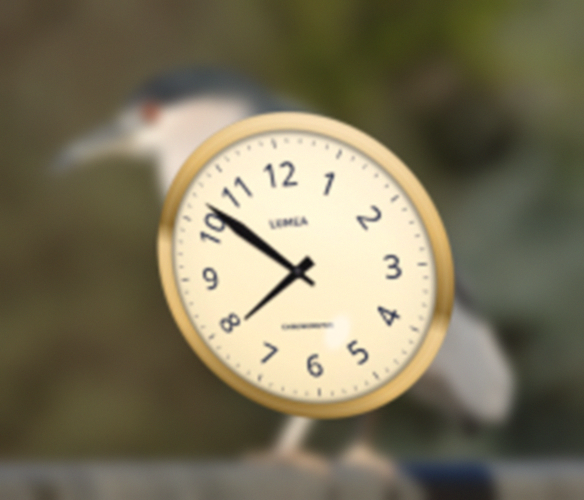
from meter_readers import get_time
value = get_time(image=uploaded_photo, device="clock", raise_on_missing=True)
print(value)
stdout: 7:52
